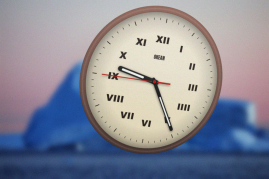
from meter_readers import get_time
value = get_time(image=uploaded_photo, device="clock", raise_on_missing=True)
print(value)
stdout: 9:24:45
